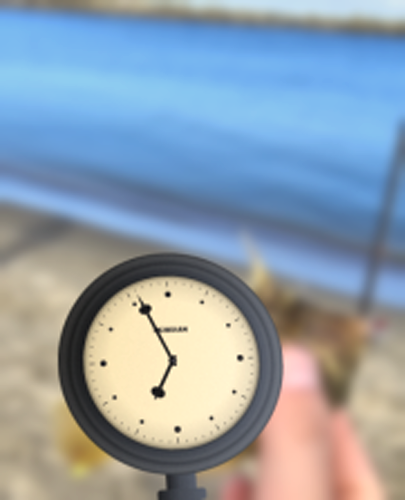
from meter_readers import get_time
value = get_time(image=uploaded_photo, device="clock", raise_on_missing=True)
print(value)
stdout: 6:56
